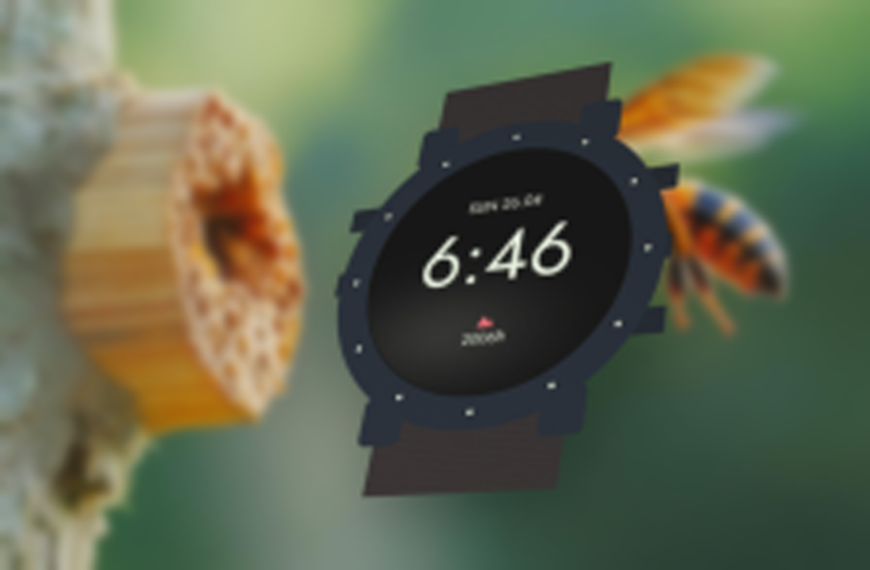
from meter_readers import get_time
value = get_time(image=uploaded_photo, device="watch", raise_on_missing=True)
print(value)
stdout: 6:46
